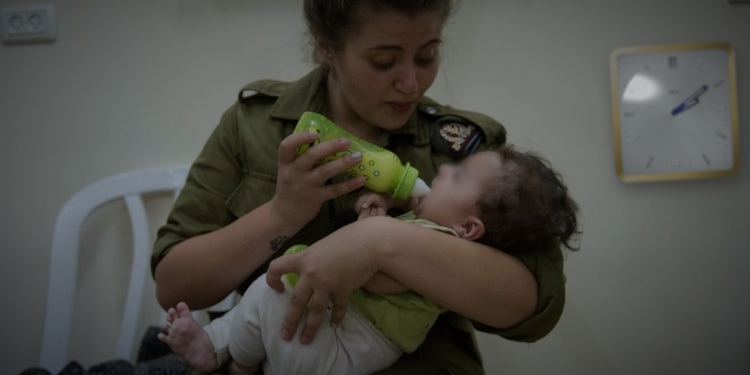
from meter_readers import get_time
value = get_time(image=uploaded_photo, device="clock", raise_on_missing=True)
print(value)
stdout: 2:09
